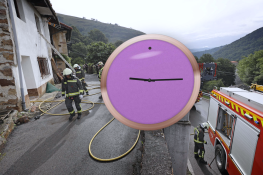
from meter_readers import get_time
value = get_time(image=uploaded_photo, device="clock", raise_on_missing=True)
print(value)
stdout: 9:15
